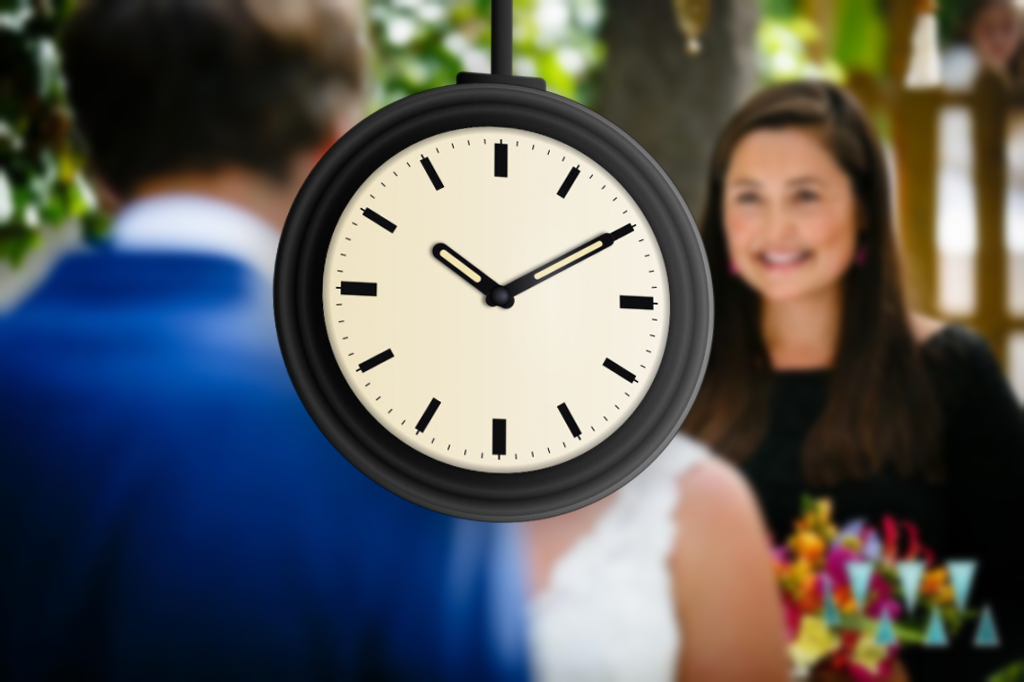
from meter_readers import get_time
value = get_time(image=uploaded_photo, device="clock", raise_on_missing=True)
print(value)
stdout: 10:10
